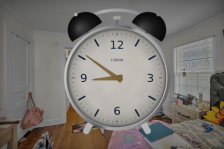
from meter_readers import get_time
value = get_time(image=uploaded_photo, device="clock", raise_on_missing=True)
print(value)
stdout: 8:51
